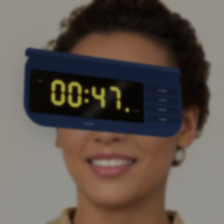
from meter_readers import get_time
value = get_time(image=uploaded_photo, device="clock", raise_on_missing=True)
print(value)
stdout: 0:47
